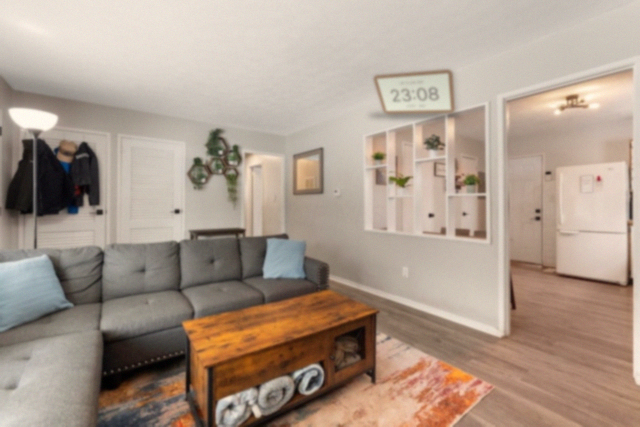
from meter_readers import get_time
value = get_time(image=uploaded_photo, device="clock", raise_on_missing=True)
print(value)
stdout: 23:08
